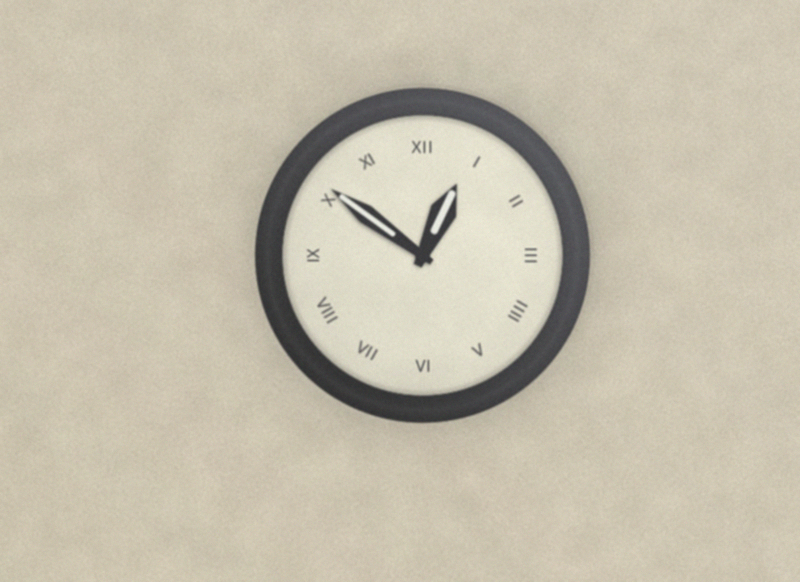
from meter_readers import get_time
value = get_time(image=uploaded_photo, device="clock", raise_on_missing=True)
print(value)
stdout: 12:51
